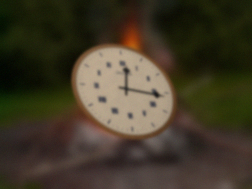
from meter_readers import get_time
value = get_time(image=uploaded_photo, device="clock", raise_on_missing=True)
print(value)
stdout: 12:16
